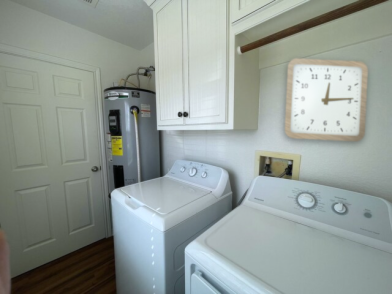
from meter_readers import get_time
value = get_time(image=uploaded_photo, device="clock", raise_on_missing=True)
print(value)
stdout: 12:14
